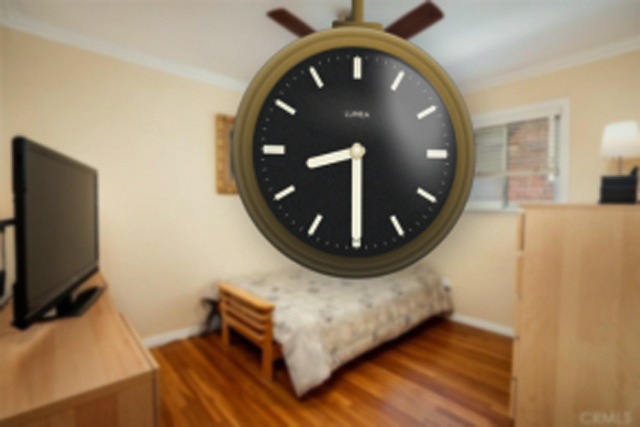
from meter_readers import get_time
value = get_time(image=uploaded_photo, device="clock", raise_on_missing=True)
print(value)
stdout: 8:30
